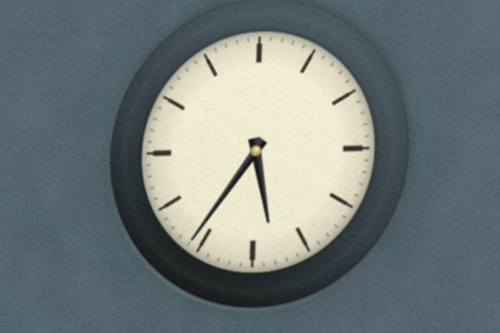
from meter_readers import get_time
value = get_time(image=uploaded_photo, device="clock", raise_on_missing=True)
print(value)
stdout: 5:36
